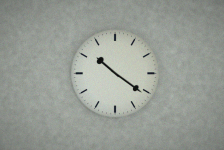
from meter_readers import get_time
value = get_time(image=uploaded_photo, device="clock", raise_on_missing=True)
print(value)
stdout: 10:21
